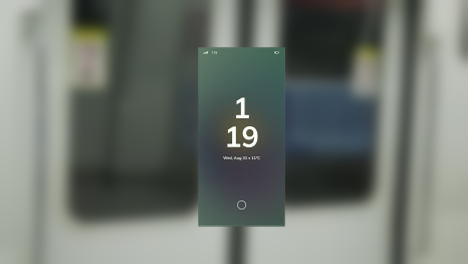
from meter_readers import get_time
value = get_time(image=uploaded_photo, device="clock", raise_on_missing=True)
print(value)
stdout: 1:19
